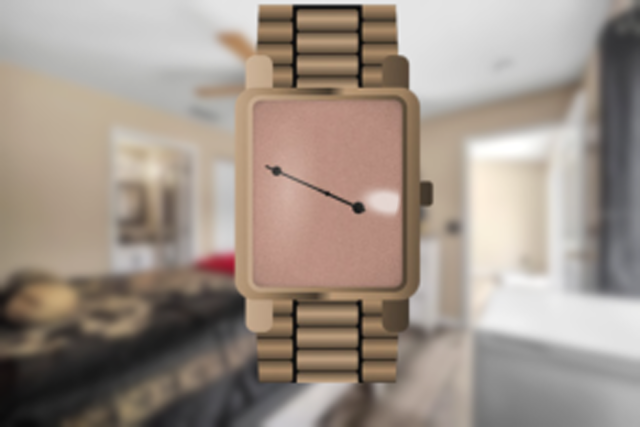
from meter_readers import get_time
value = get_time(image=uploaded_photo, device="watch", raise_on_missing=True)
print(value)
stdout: 3:49
